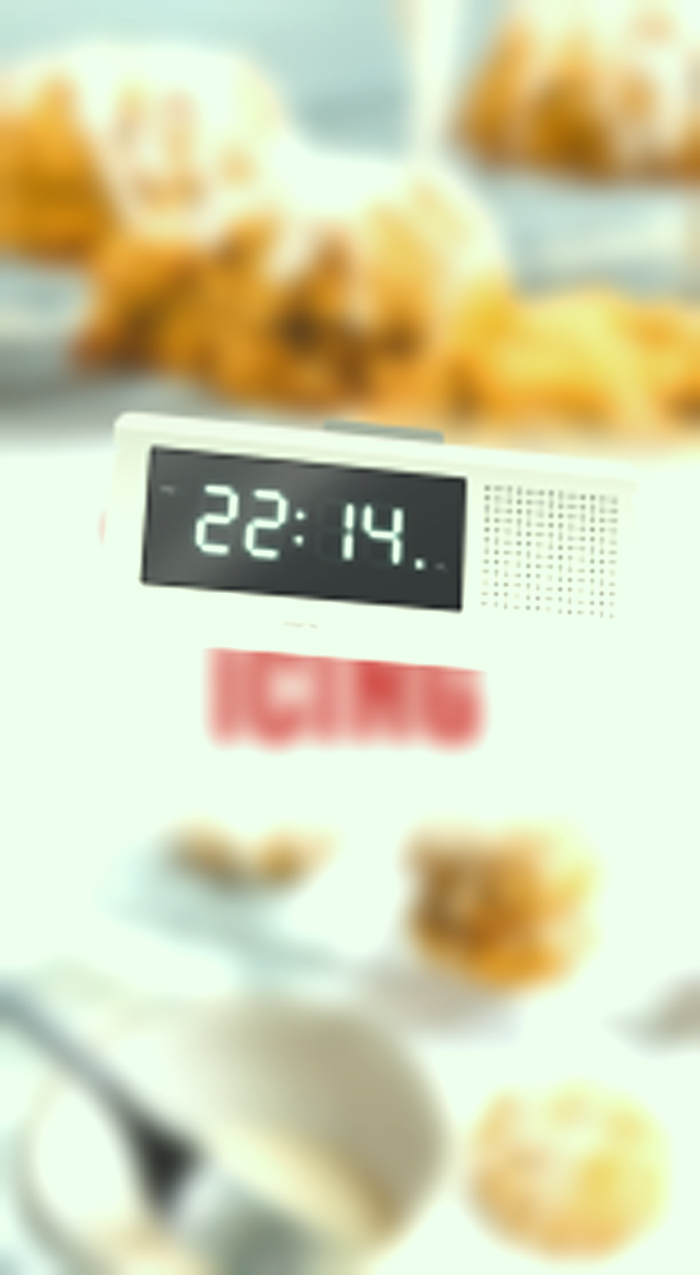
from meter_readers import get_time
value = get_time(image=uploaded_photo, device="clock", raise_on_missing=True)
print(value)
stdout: 22:14
